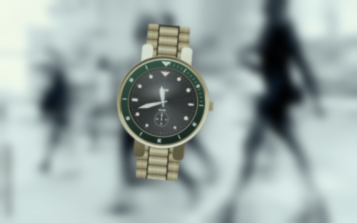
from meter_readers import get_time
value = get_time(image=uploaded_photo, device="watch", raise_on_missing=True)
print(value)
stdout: 11:42
